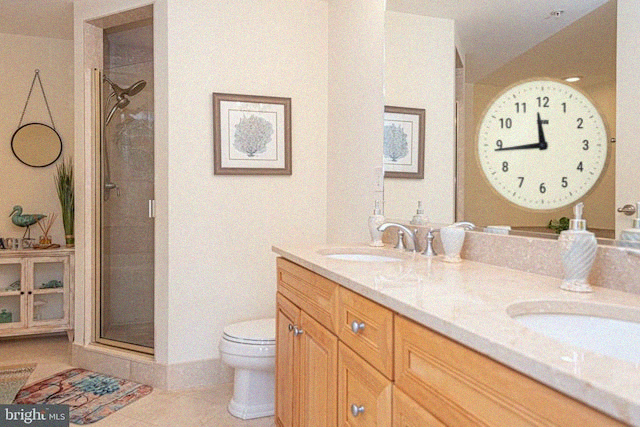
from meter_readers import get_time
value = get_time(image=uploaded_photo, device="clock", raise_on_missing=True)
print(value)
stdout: 11:44
